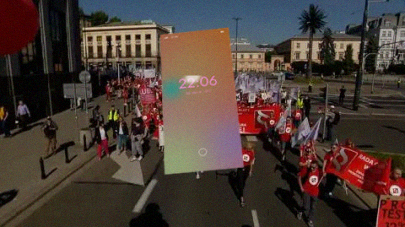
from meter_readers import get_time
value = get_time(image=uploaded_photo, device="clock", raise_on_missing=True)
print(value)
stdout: 22:06
